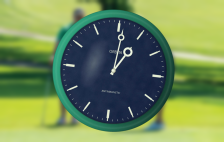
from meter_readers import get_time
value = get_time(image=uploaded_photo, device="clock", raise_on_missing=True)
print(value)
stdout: 1:01
